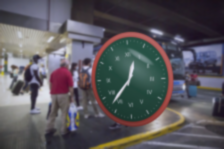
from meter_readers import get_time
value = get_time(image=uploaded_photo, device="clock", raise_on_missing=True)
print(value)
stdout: 12:37
